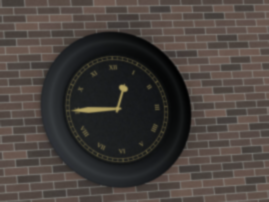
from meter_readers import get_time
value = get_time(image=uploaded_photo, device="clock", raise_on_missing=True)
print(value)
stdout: 12:45
